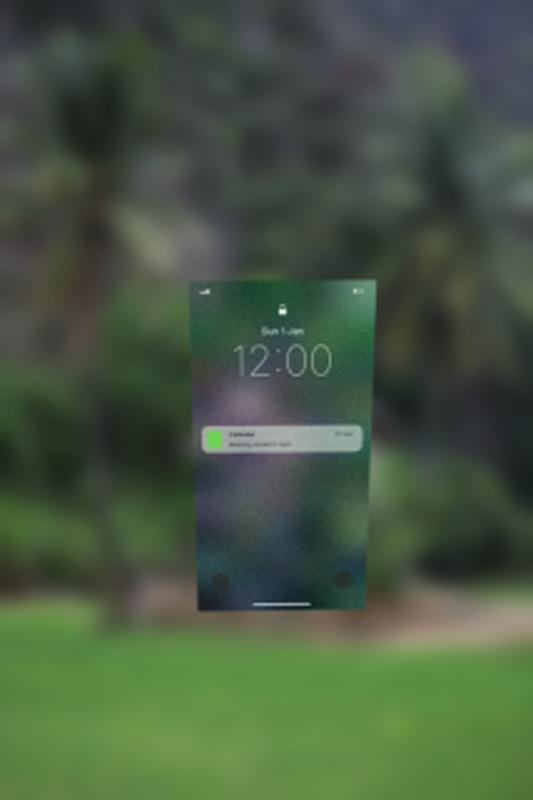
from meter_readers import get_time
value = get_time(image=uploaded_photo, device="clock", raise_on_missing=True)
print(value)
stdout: 12:00
